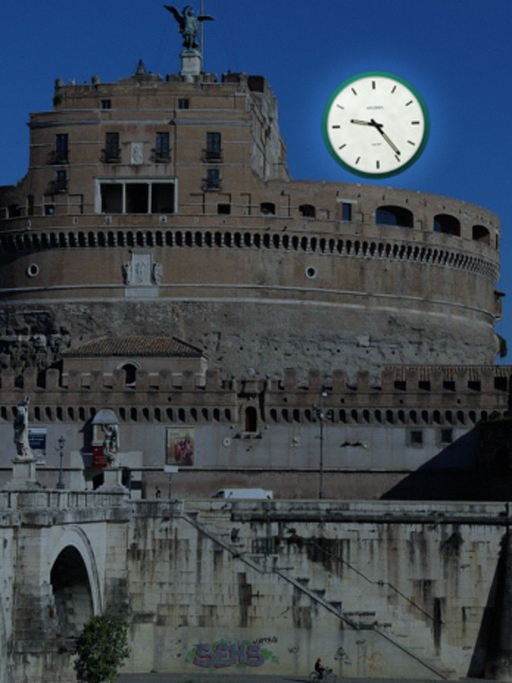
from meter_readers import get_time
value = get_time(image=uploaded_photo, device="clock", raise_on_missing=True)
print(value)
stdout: 9:24
